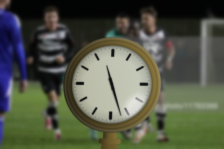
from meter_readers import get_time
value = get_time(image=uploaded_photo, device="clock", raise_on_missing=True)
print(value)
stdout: 11:27
